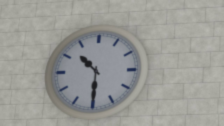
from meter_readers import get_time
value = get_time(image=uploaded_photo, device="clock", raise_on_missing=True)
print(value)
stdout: 10:30
